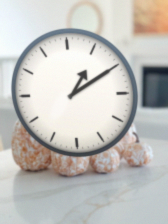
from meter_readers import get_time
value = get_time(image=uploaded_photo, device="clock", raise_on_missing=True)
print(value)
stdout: 1:10
